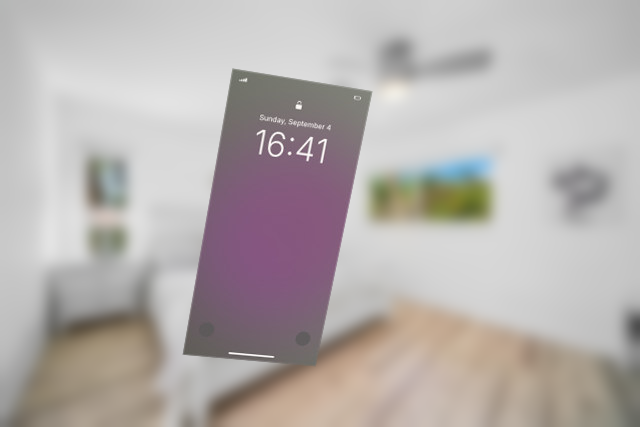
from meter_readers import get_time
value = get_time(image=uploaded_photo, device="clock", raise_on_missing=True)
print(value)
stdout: 16:41
